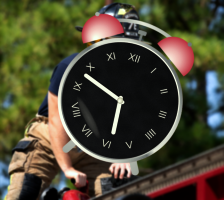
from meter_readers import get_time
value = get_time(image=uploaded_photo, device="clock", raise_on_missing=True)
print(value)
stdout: 5:48
